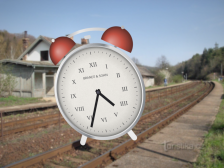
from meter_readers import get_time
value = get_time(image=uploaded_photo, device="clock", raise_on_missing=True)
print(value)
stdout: 4:34
